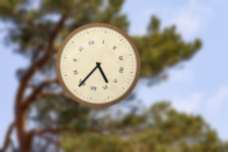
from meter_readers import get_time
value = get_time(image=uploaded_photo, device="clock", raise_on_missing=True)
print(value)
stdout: 5:40
